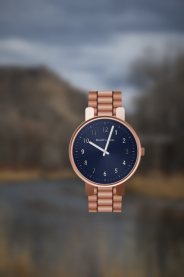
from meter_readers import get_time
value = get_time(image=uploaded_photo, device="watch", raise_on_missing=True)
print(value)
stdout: 10:03
